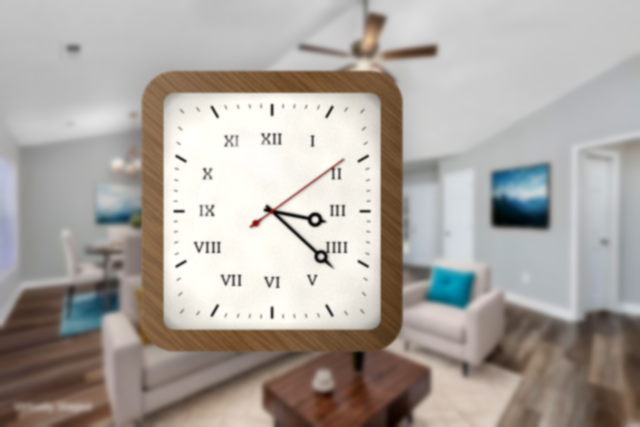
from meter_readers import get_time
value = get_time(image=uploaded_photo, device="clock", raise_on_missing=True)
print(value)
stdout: 3:22:09
